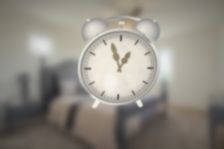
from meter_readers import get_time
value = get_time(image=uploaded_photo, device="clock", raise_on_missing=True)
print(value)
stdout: 12:57
